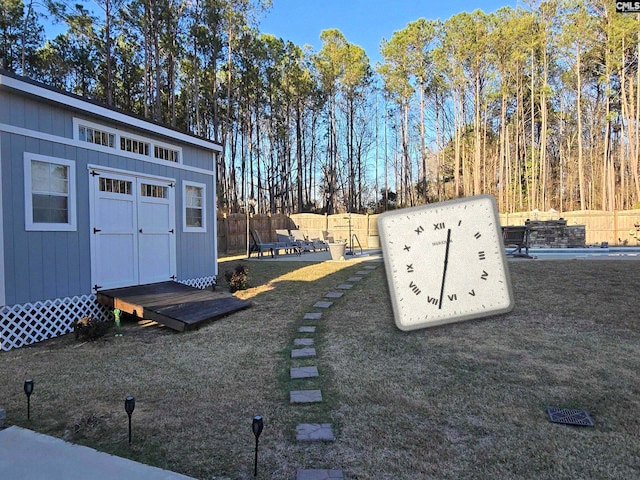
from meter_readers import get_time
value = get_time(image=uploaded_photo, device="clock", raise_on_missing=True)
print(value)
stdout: 12:33
